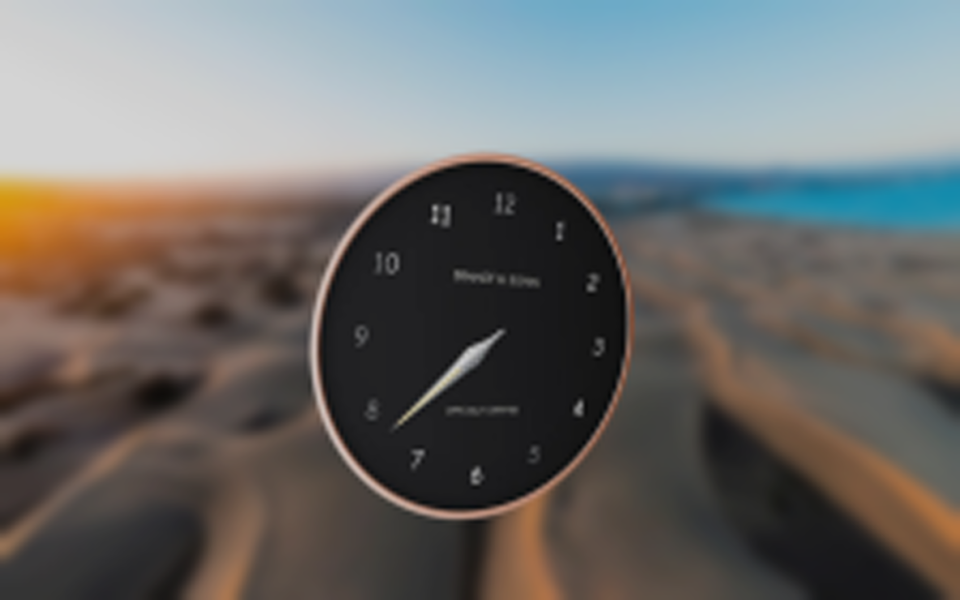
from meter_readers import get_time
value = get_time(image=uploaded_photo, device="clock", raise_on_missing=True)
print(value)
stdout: 7:38
